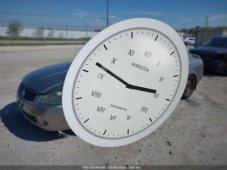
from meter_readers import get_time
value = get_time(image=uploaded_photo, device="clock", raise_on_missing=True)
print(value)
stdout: 2:47
